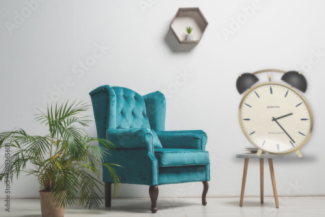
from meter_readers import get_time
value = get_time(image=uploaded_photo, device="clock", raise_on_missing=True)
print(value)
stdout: 2:24
